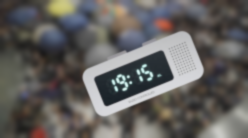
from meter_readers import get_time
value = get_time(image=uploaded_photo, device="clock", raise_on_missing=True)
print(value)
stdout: 19:15
